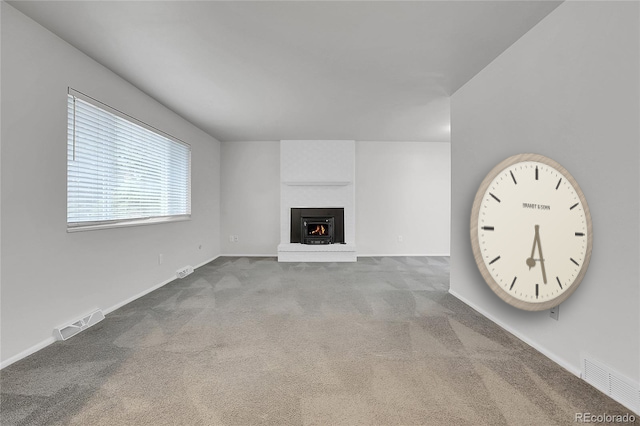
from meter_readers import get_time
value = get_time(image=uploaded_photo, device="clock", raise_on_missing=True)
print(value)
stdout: 6:28
